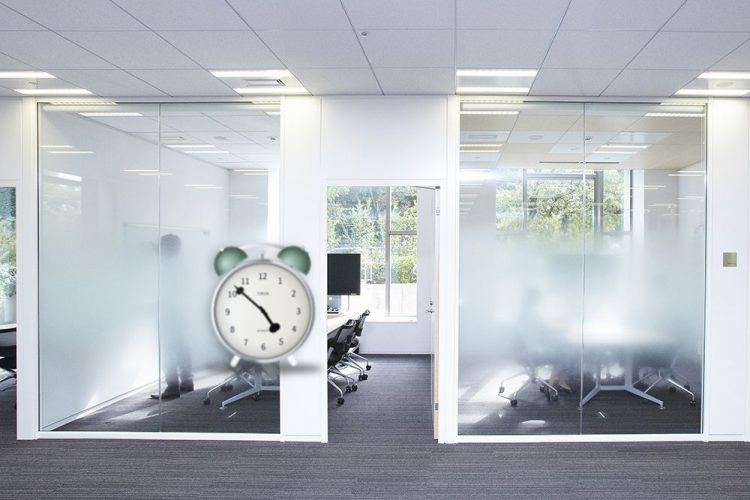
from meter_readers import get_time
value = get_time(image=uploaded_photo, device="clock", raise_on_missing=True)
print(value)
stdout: 4:52
